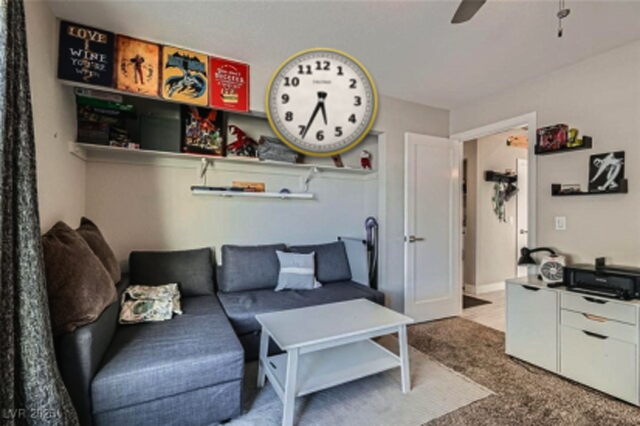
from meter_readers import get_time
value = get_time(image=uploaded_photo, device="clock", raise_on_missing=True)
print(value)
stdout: 5:34
